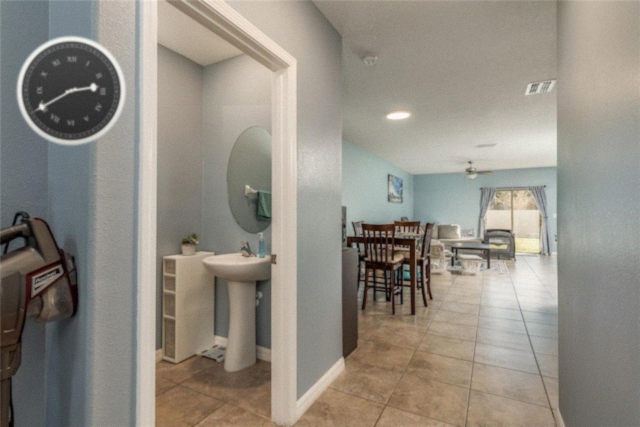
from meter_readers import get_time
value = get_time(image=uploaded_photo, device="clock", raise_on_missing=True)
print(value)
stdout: 2:40
